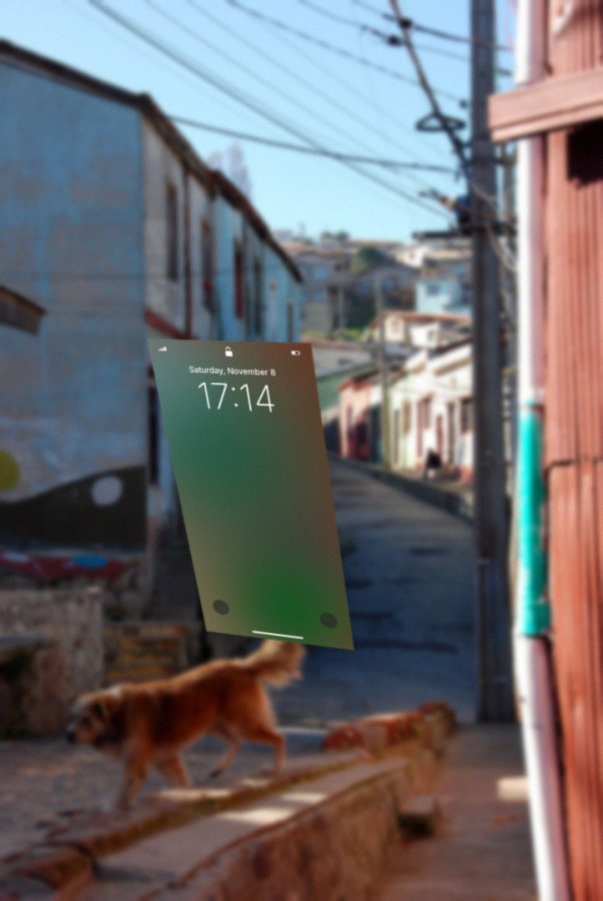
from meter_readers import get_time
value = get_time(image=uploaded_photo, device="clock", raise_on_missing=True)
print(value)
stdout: 17:14
